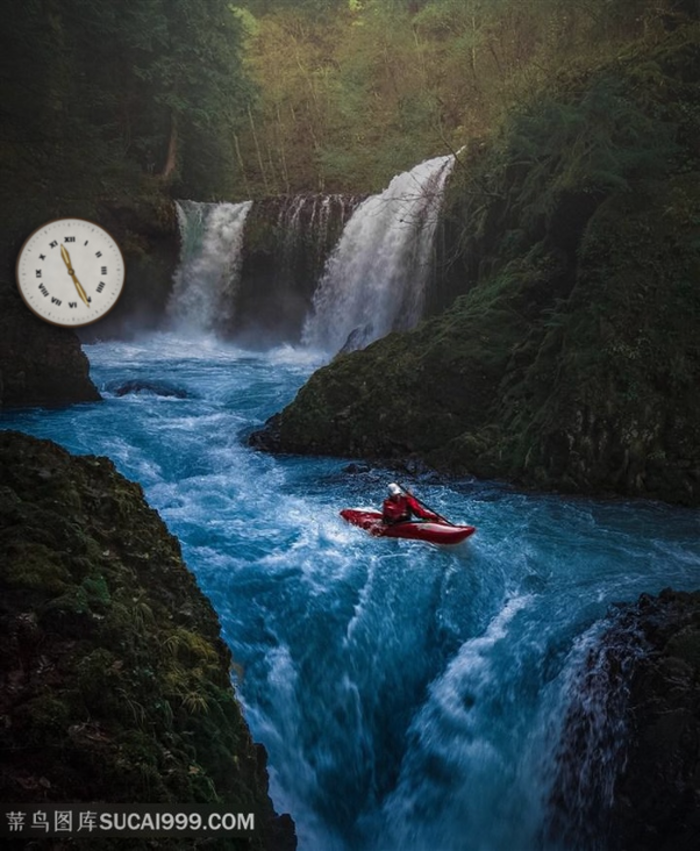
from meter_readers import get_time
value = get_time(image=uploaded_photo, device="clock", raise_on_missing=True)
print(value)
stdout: 11:26
